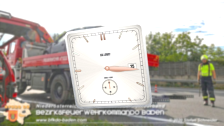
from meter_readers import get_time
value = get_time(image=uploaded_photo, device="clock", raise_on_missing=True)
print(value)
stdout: 3:16
